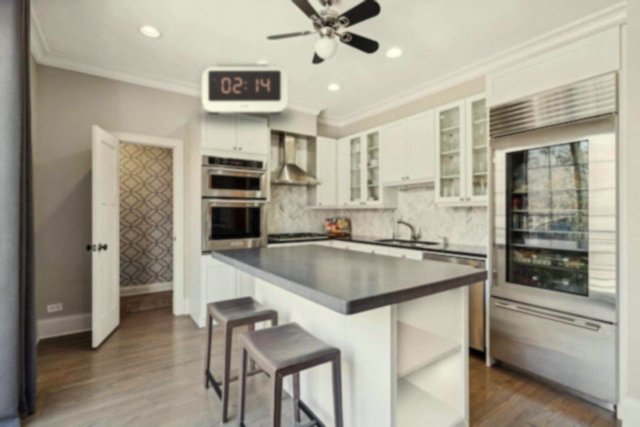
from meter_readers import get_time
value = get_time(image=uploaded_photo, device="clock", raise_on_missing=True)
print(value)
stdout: 2:14
